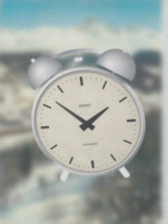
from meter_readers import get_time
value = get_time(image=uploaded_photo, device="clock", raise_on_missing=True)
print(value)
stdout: 1:52
